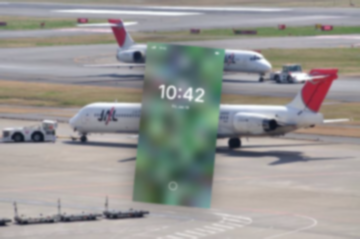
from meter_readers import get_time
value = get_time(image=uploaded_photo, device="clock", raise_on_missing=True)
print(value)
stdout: 10:42
